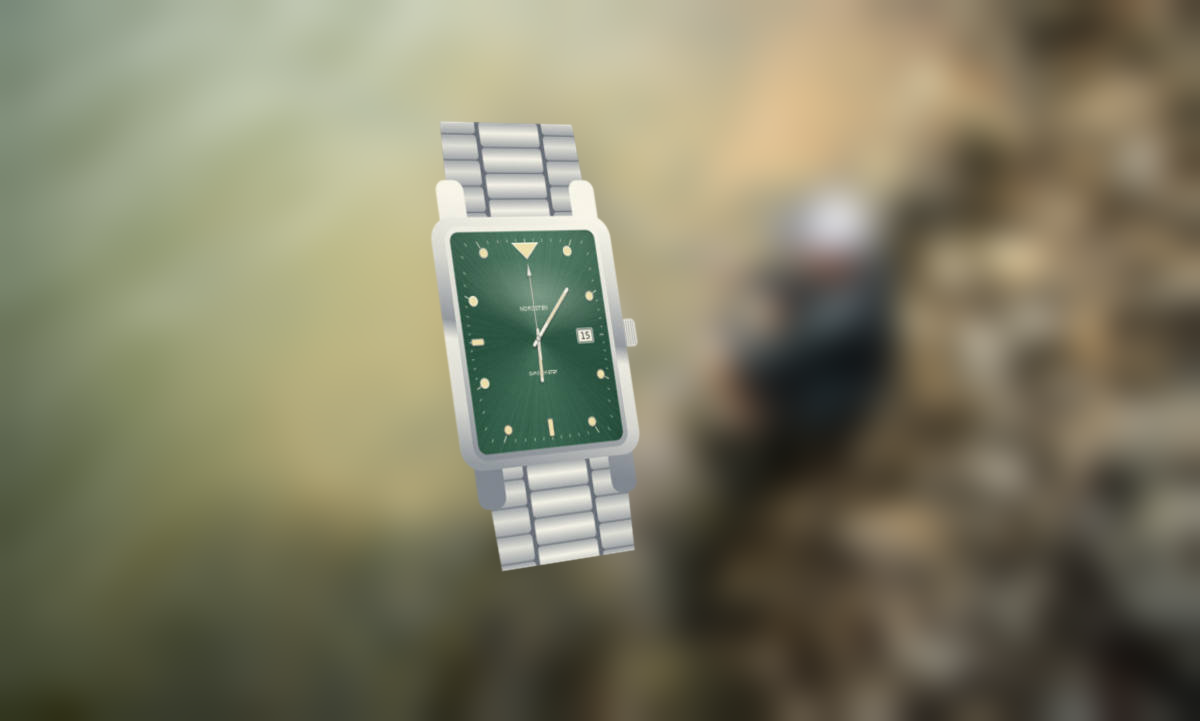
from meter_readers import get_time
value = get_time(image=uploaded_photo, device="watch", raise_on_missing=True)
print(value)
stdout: 6:07:00
